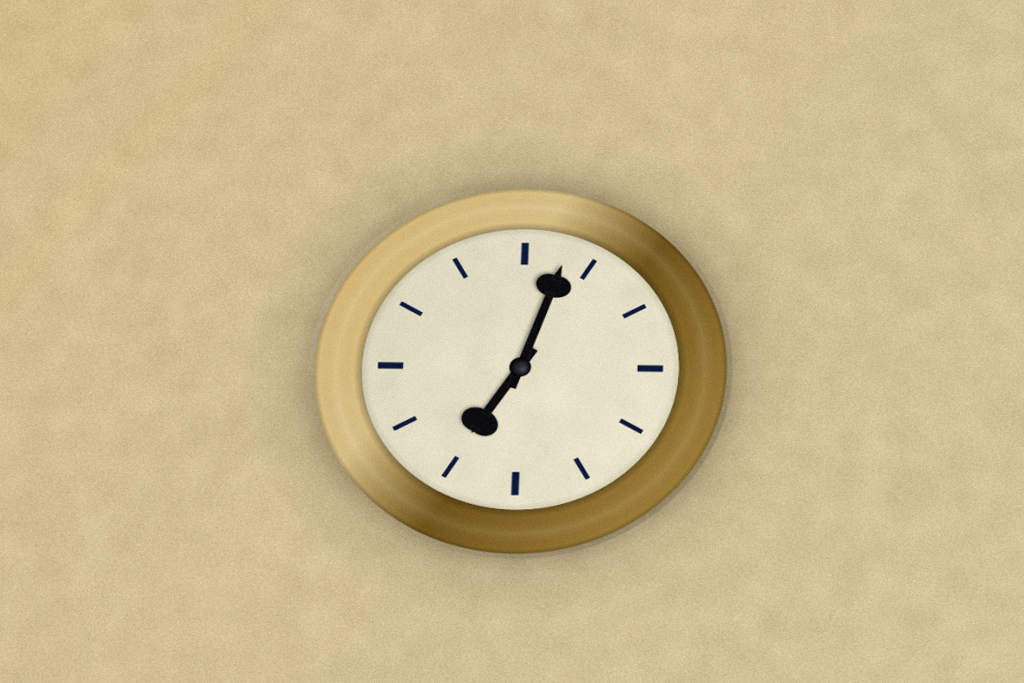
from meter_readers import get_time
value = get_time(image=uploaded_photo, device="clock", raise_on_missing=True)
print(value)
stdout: 7:03
